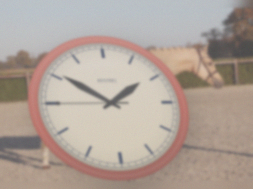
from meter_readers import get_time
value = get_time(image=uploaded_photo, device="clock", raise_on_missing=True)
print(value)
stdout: 1:50:45
